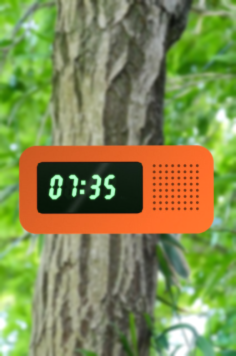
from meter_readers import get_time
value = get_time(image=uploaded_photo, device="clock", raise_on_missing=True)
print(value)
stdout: 7:35
